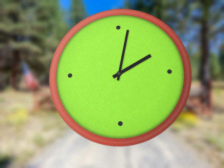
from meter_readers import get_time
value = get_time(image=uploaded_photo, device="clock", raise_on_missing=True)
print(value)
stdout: 2:02
